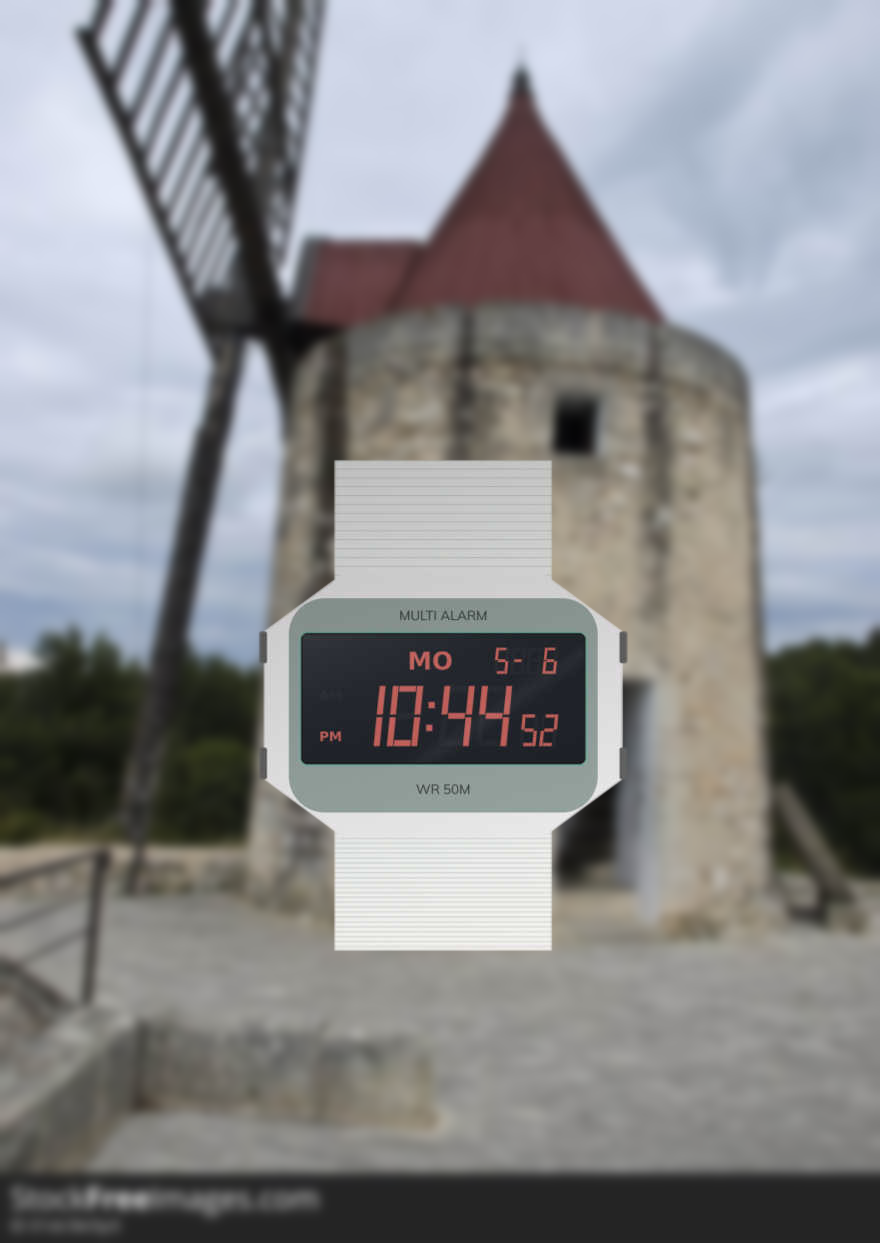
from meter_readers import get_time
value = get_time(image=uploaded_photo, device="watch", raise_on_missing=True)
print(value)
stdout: 10:44:52
